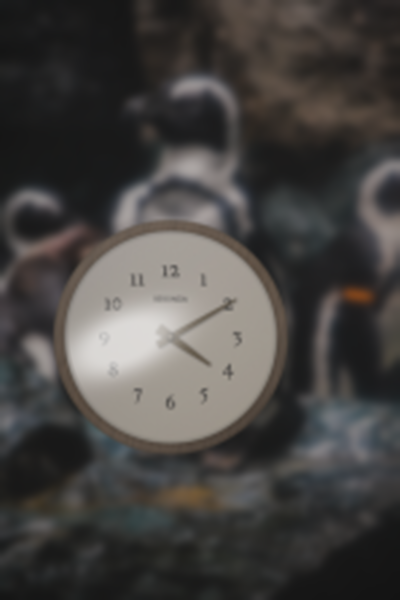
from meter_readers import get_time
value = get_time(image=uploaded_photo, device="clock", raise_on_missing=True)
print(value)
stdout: 4:10
